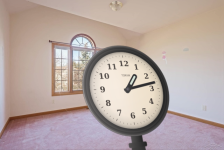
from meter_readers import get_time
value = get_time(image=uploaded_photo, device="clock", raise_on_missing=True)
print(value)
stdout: 1:13
